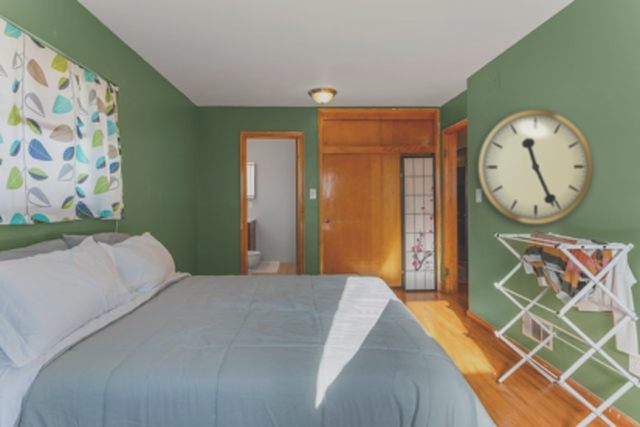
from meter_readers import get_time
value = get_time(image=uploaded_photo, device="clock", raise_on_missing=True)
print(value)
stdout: 11:26
